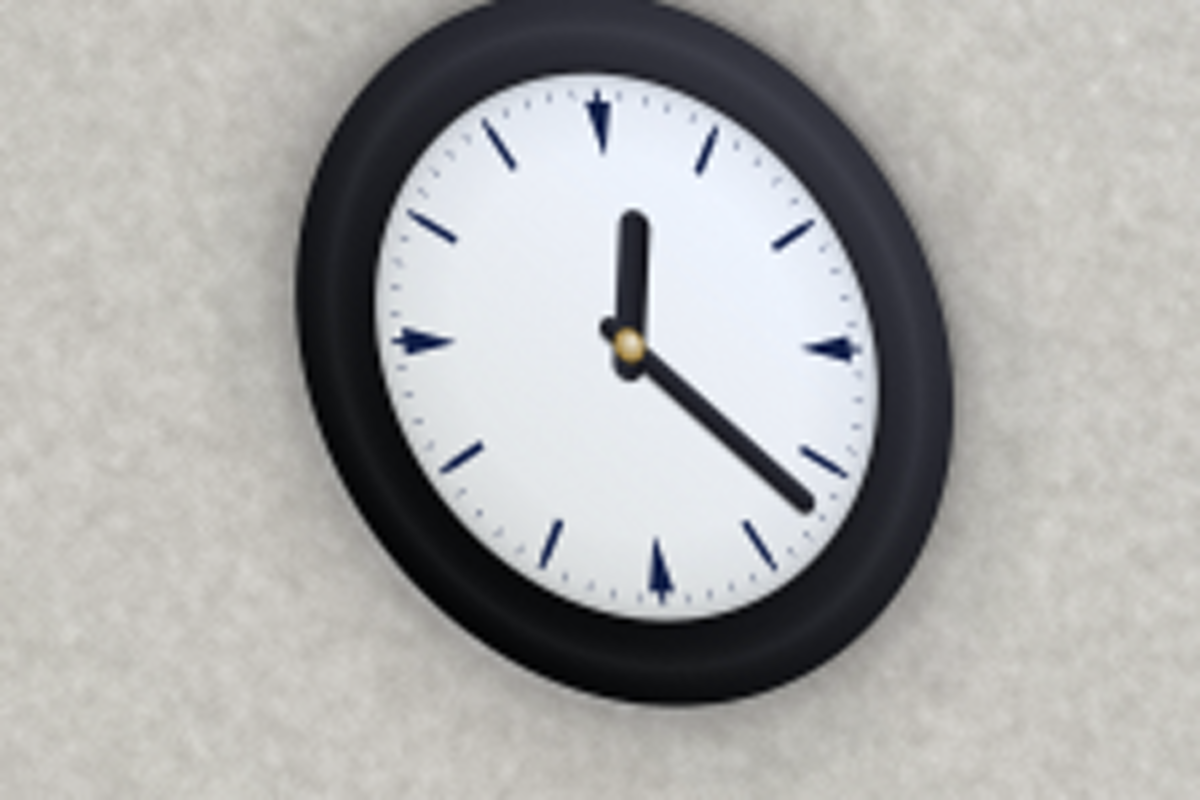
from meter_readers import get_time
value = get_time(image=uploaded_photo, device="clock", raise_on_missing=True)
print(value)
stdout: 12:22
